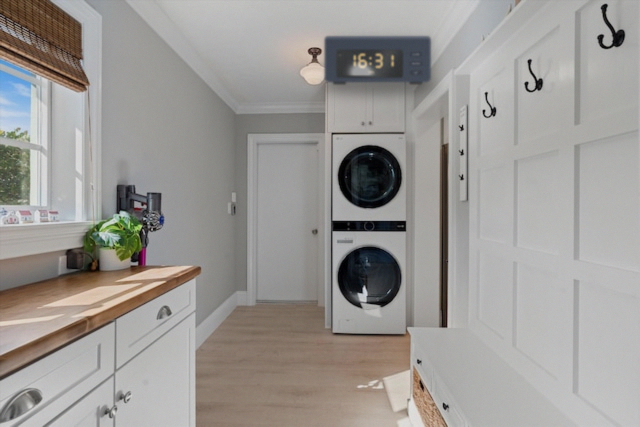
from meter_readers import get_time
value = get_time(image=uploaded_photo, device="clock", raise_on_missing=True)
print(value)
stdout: 16:31
